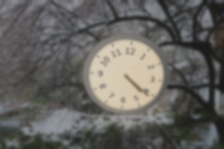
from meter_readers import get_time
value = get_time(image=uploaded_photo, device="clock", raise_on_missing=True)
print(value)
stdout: 4:21
